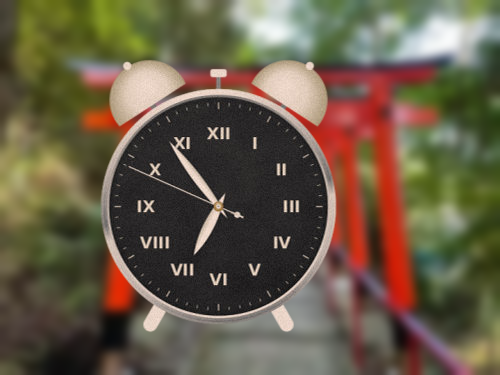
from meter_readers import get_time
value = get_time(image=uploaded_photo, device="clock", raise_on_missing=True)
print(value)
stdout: 6:53:49
